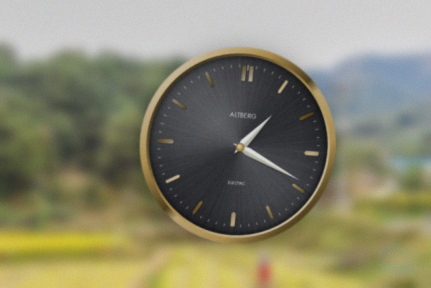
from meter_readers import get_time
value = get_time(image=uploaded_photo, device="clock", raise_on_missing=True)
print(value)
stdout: 1:19
